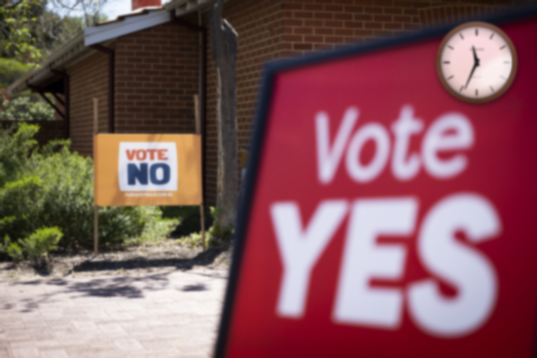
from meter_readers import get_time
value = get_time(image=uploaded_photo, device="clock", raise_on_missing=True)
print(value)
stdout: 11:34
